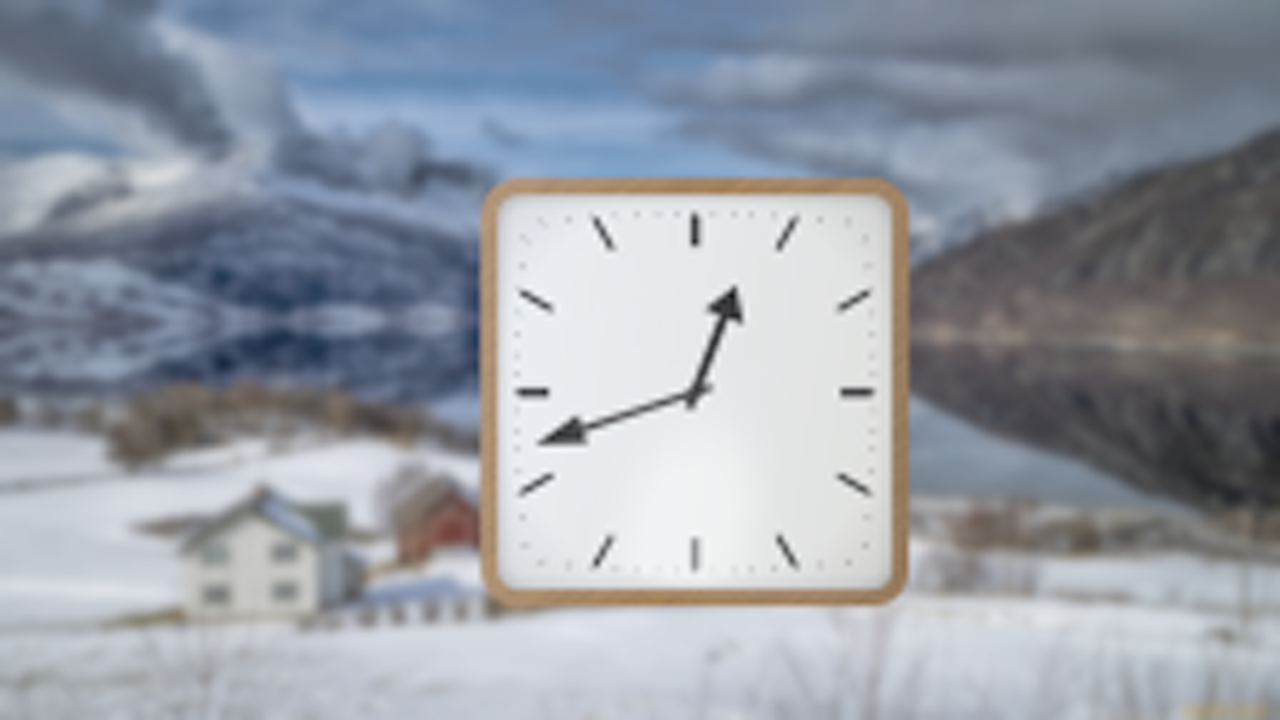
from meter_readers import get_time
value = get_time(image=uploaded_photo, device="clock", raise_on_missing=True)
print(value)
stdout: 12:42
